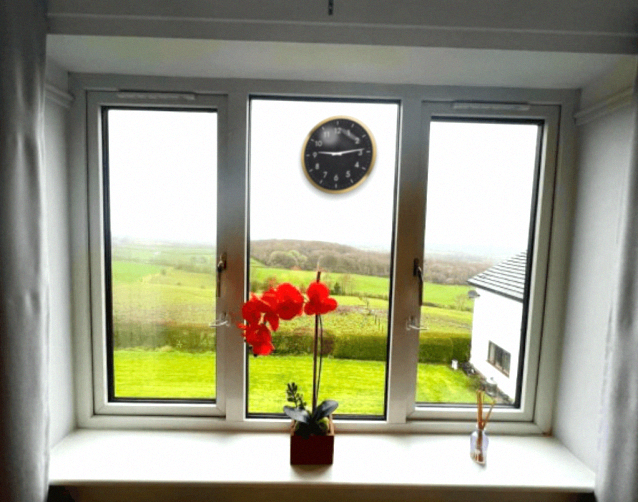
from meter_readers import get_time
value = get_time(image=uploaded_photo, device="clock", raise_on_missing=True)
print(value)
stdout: 9:14
